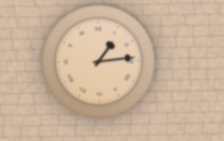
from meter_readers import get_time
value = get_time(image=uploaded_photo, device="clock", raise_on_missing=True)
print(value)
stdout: 1:14
